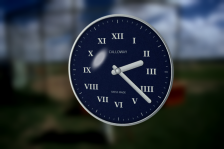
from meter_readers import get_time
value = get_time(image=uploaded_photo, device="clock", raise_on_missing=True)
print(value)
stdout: 2:22
